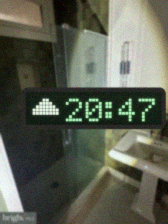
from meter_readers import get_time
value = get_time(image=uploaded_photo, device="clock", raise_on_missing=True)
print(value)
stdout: 20:47
